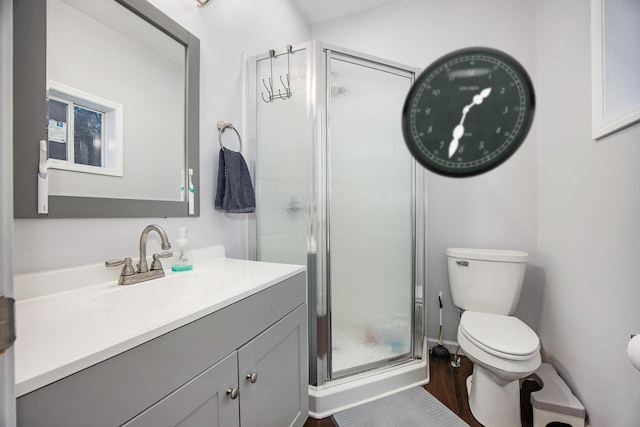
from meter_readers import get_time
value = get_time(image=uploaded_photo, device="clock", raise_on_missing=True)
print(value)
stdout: 1:32
